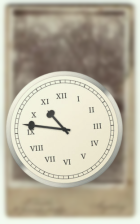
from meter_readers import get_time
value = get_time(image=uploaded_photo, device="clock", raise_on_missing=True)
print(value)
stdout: 10:47
